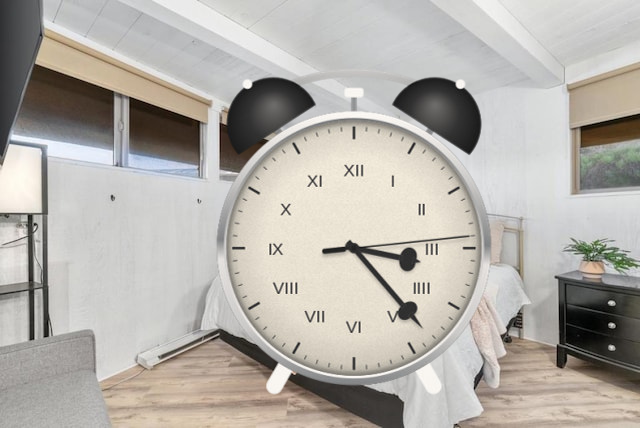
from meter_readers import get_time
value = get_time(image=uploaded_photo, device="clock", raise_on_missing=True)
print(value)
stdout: 3:23:14
